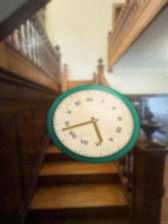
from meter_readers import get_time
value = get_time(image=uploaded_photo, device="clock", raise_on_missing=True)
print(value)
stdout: 5:43
